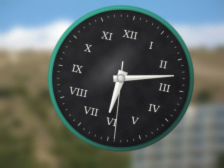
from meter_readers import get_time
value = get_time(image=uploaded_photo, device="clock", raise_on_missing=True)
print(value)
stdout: 6:12:29
